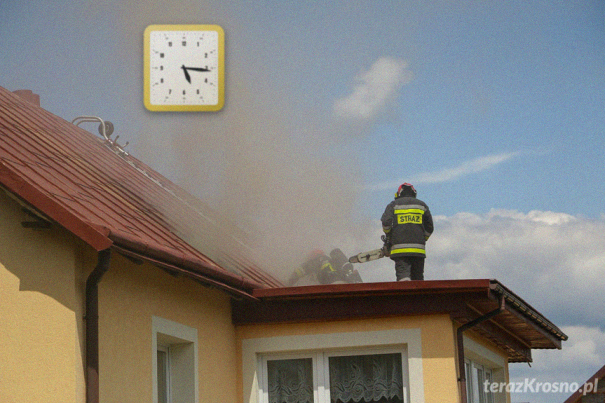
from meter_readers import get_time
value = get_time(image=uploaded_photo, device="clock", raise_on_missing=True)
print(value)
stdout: 5:16
